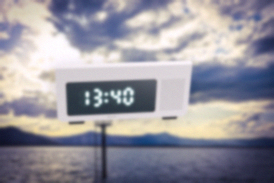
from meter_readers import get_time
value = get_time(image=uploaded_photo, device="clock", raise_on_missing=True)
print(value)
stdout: 13:40
